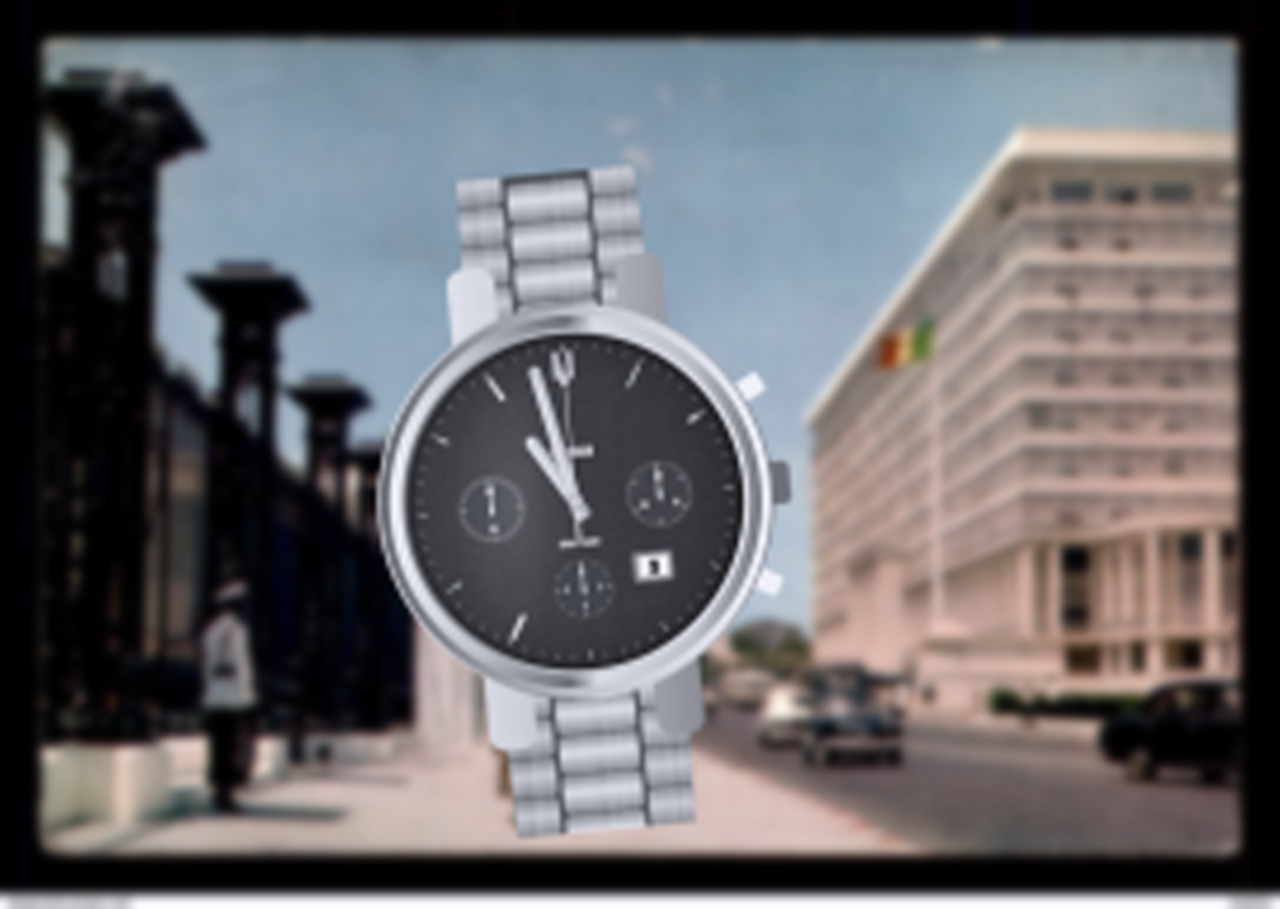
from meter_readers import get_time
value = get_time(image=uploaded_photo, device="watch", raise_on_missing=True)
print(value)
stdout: 10:58
